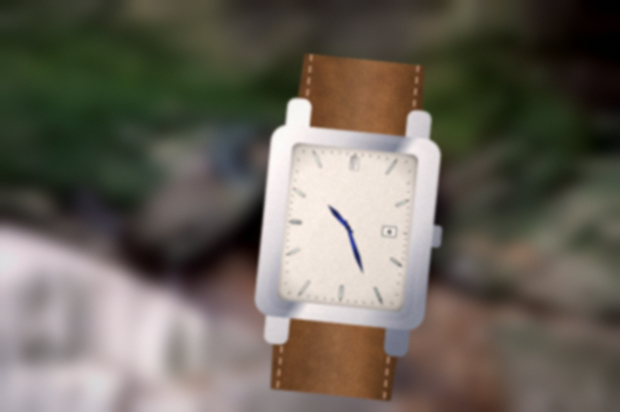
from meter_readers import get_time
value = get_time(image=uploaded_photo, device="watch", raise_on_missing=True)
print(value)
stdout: 10:26
